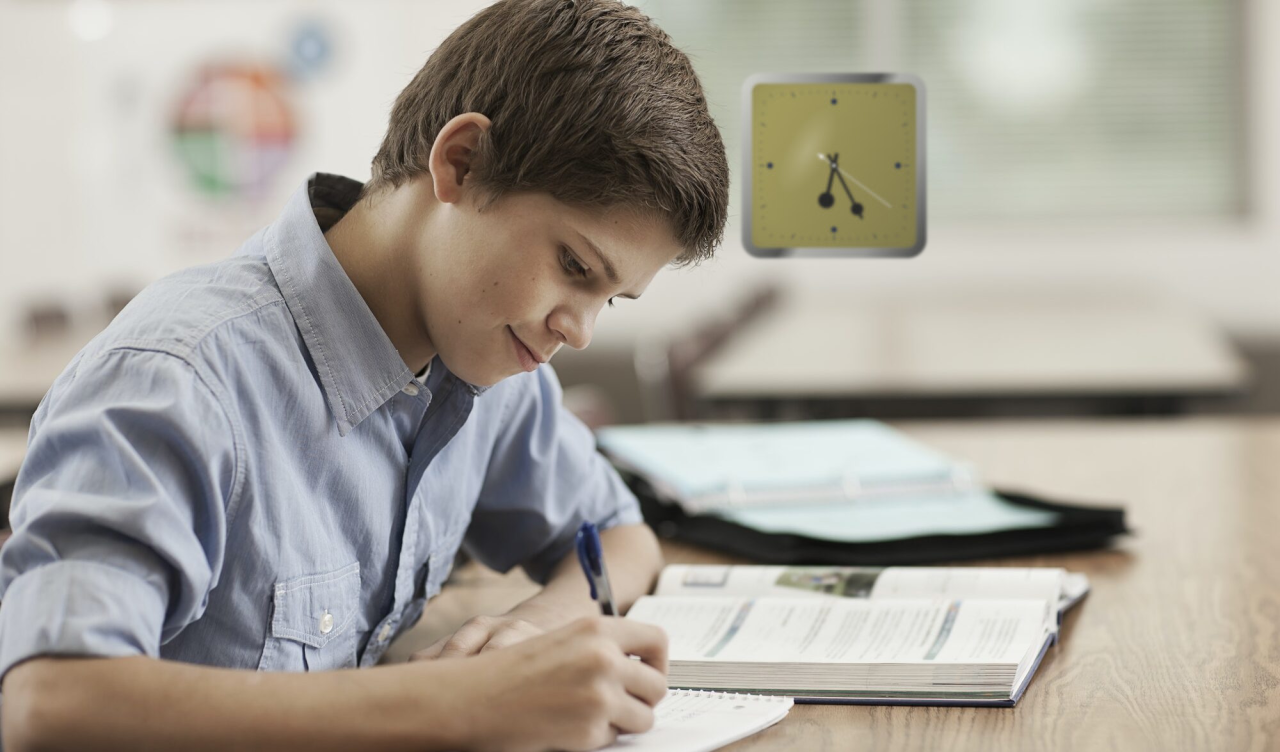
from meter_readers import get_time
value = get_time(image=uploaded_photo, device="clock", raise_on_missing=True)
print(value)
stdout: 6:25:21
